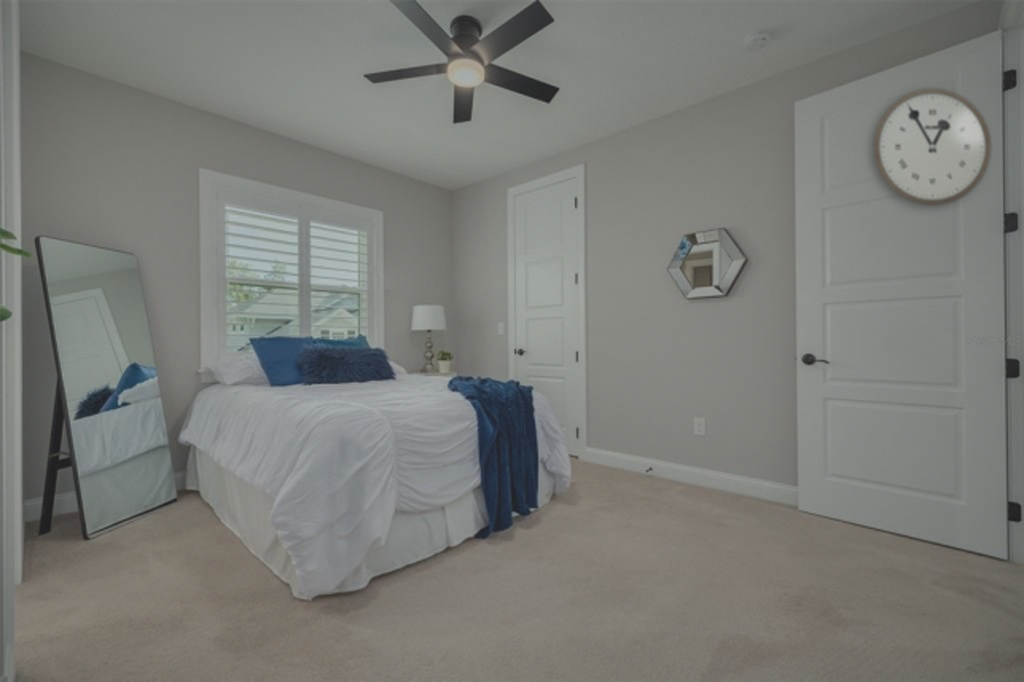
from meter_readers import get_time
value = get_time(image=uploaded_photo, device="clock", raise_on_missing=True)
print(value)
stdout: 12:55
